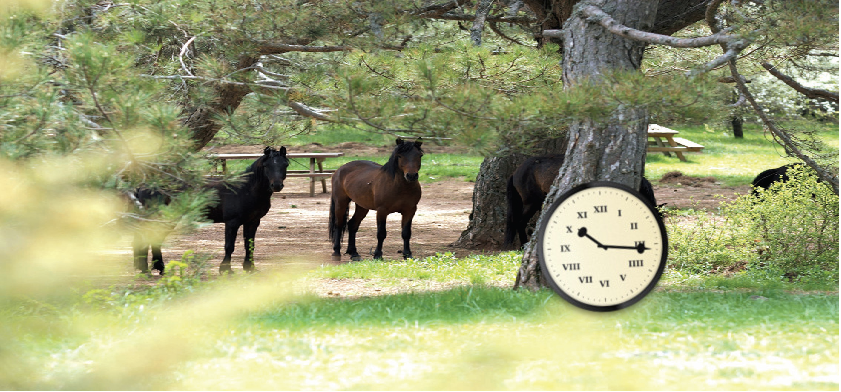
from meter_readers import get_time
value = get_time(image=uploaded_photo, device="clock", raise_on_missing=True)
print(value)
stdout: 10:16
